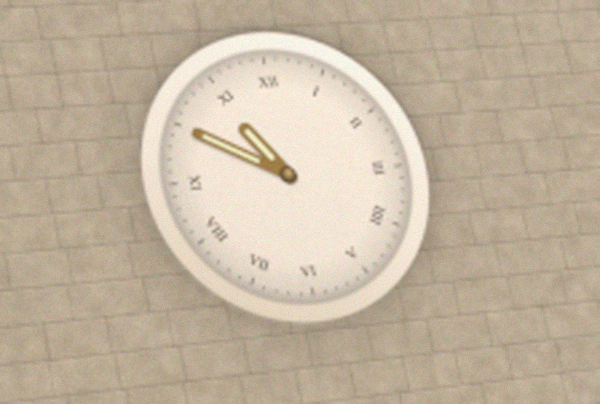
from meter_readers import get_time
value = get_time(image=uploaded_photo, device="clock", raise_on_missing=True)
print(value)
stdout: 10:50
